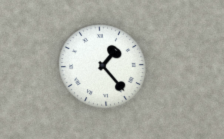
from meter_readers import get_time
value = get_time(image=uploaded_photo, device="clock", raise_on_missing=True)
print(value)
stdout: 1:24
